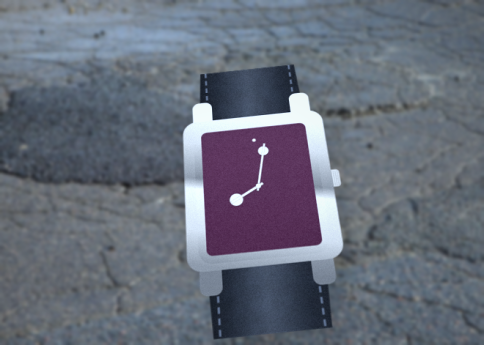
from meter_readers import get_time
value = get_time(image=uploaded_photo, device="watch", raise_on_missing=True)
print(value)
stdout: 8:02
